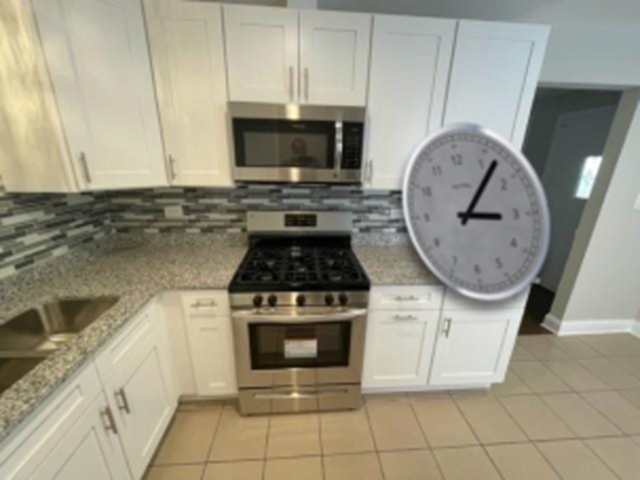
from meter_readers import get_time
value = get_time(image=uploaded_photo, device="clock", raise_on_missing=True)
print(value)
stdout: 3:07
